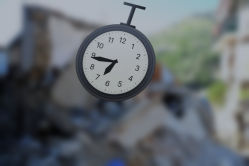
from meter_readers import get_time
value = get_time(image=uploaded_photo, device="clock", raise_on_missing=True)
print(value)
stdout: 6:44
